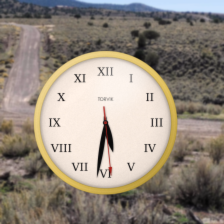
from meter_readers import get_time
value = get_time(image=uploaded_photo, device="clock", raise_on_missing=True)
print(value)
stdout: 5:31:29
